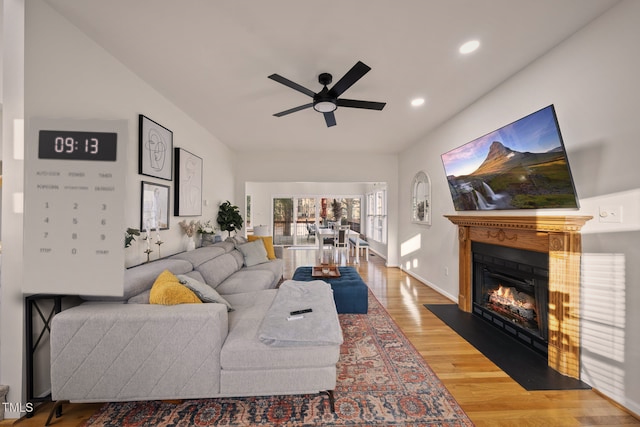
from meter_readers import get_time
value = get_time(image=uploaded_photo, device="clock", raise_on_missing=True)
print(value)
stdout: 9:13
